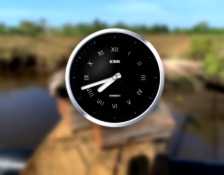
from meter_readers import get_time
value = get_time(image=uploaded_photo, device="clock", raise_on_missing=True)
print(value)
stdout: 7:42
